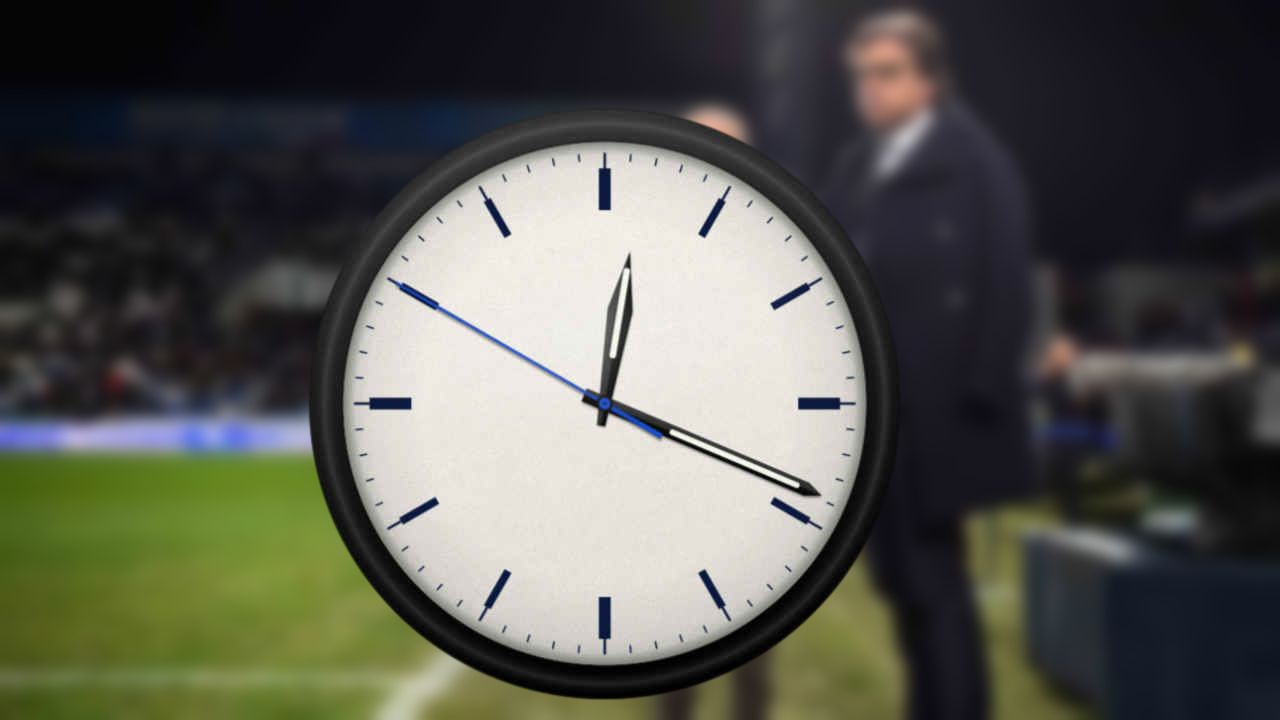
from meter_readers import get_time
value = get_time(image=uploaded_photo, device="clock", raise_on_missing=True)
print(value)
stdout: 12:18:50
